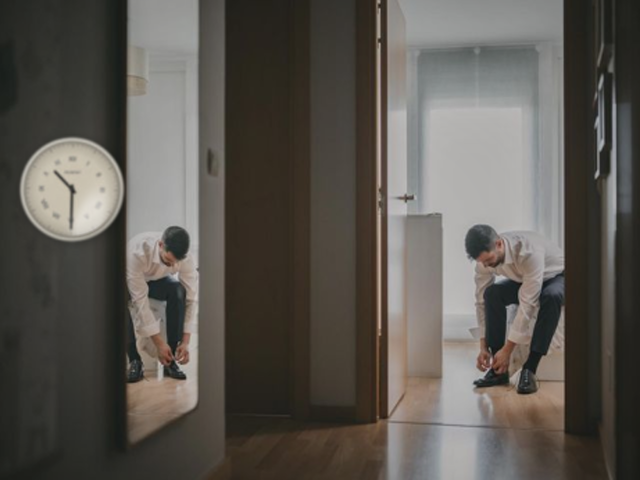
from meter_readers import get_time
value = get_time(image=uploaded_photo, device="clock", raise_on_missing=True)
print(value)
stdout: 10:30
